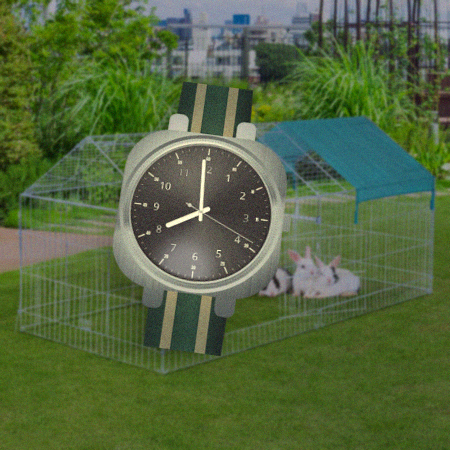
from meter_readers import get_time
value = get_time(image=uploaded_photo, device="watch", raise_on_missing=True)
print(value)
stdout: 7:59:19
